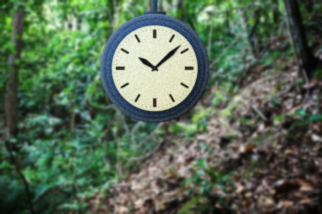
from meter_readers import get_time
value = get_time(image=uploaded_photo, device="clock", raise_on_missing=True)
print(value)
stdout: 10:08
